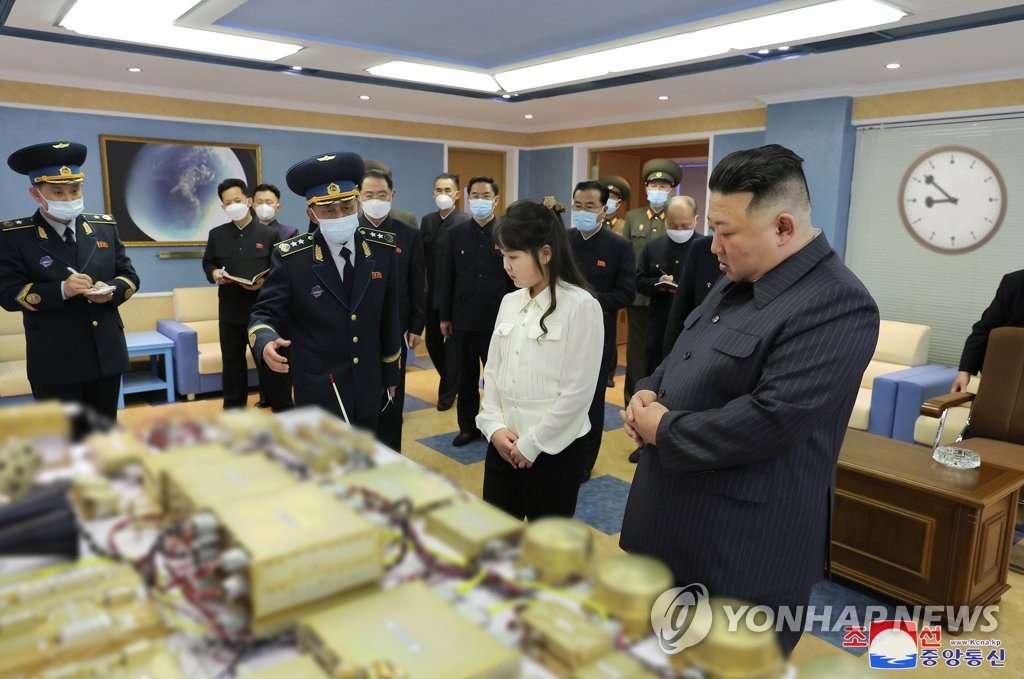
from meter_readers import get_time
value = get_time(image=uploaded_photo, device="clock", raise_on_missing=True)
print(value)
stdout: 8:52
